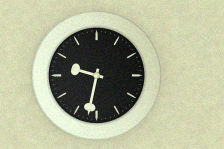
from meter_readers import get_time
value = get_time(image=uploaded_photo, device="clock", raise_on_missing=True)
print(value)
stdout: 9:32
